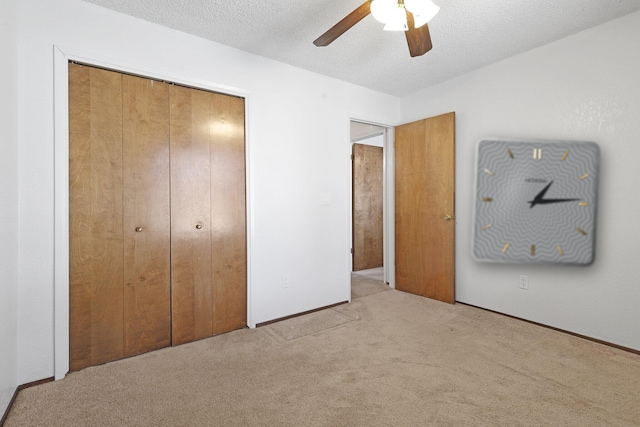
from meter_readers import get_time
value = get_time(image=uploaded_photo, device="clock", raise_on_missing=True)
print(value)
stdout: 1:14
